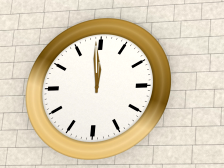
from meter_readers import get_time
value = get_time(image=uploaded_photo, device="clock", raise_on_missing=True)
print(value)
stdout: 11:59
